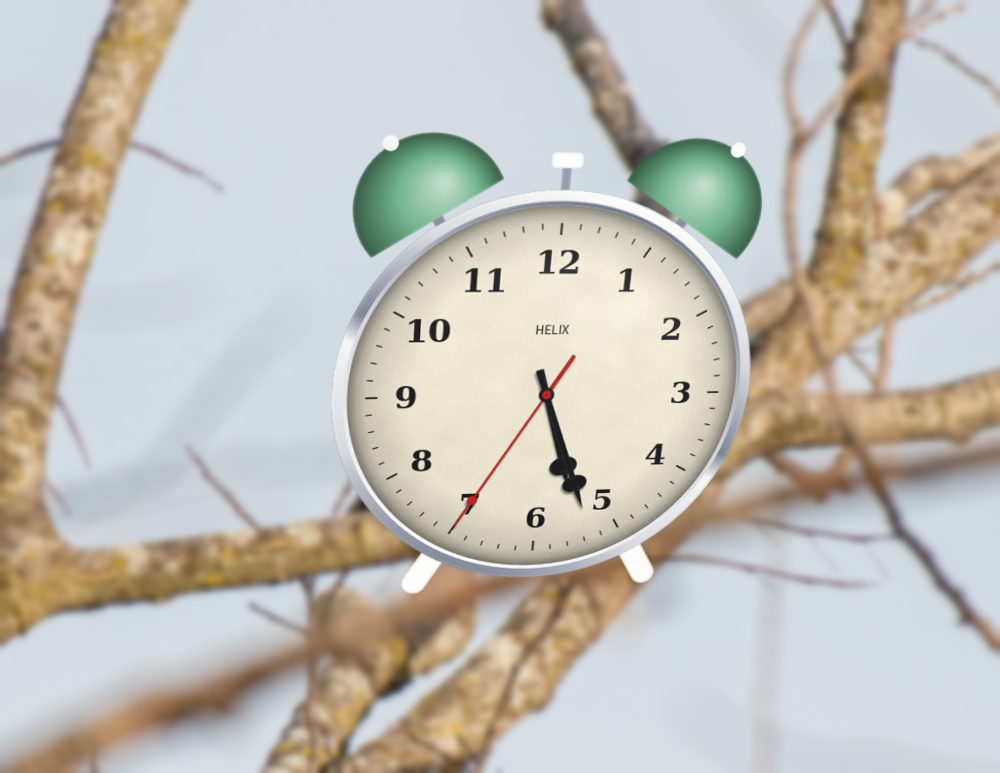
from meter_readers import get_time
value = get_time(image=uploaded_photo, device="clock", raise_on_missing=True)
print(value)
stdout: 5:26:35
